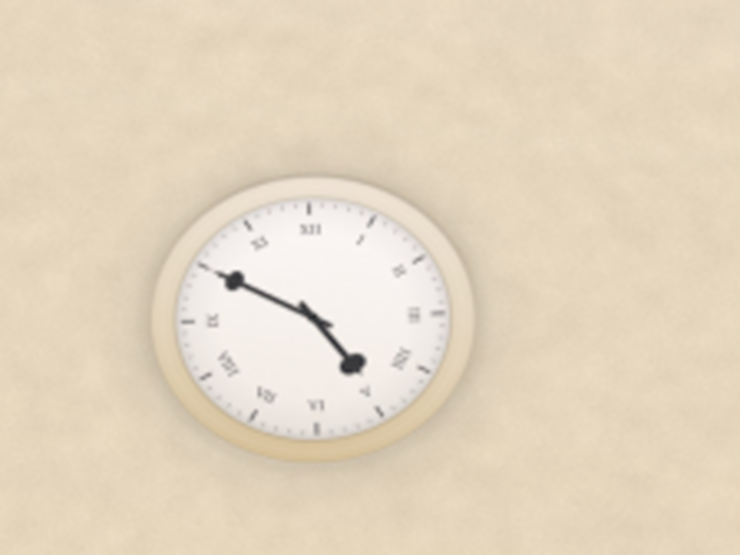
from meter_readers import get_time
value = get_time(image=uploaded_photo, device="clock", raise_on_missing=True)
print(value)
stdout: 4:50
